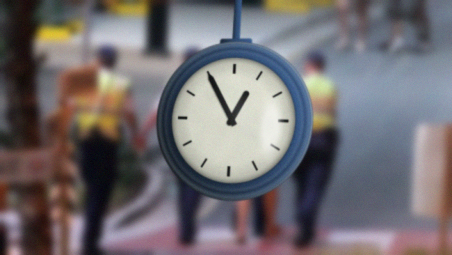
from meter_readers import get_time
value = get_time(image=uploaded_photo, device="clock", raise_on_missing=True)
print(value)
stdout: 12:55
